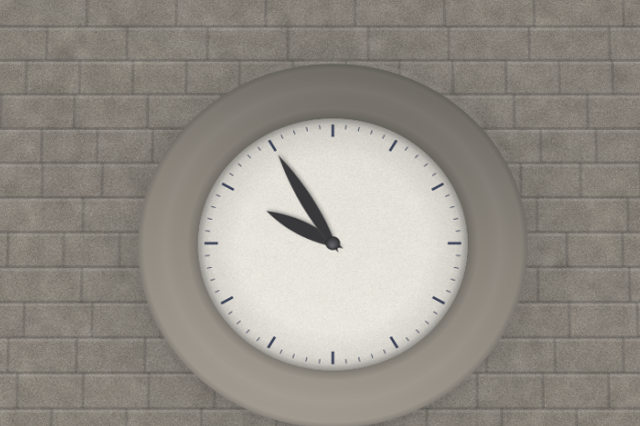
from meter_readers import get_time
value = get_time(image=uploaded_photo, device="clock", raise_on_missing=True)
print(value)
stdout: 9:55
